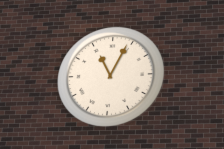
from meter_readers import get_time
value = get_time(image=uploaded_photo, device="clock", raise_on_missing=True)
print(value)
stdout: 11:04
